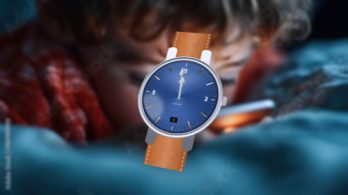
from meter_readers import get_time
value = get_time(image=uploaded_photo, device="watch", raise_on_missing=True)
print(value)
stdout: 11:59
